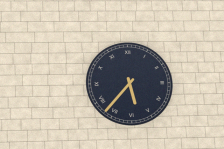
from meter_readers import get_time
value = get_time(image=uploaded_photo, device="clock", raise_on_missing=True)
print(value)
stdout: 5:37
